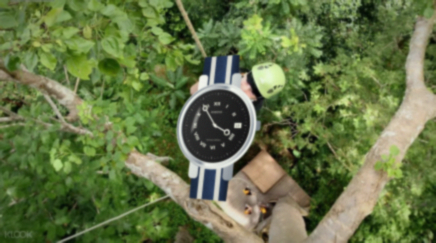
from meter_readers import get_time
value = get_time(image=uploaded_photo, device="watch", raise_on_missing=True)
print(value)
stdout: 3:54
